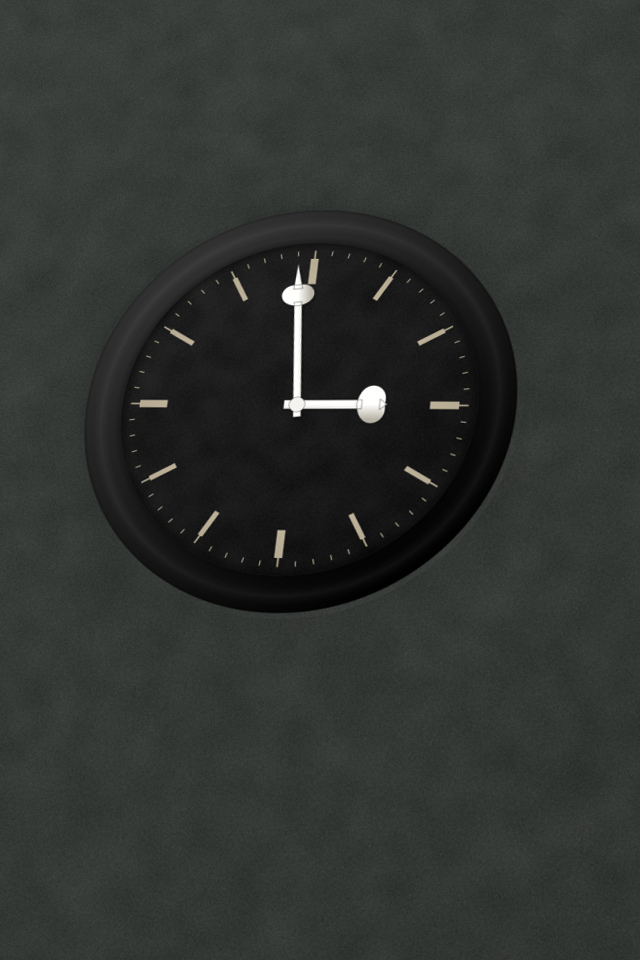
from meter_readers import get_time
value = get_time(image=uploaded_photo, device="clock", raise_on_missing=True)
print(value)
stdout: 2:59
